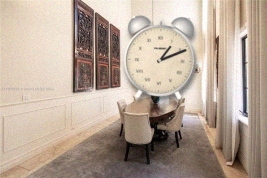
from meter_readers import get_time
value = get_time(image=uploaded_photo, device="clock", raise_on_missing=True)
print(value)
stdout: 1:11
